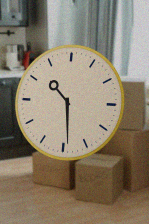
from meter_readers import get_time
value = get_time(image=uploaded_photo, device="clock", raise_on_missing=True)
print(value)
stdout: 10:29
